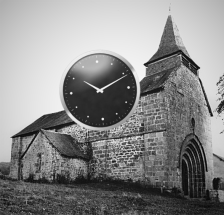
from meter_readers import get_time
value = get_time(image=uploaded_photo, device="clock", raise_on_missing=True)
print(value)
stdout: 10:11
